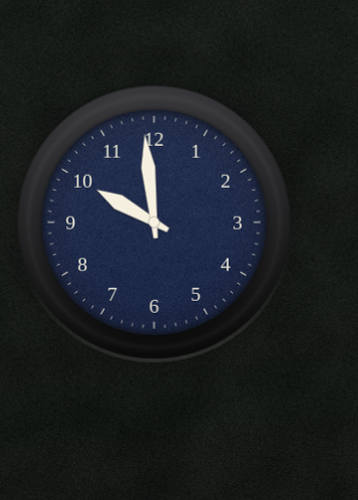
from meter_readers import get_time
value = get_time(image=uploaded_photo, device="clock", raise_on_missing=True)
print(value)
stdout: 9:59
